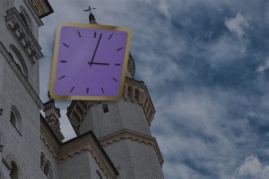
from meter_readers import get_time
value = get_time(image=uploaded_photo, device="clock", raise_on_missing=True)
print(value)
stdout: 3:02
